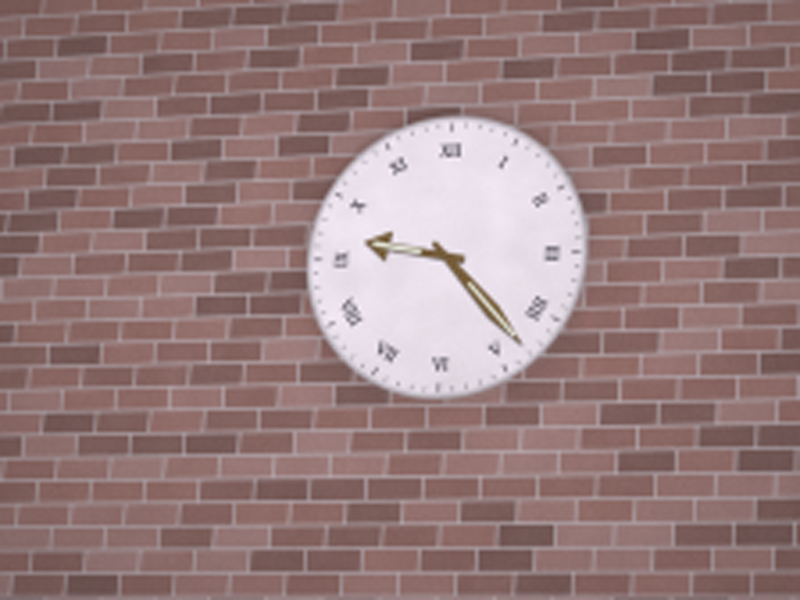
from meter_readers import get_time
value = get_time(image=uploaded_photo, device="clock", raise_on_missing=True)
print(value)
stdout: 9:23
